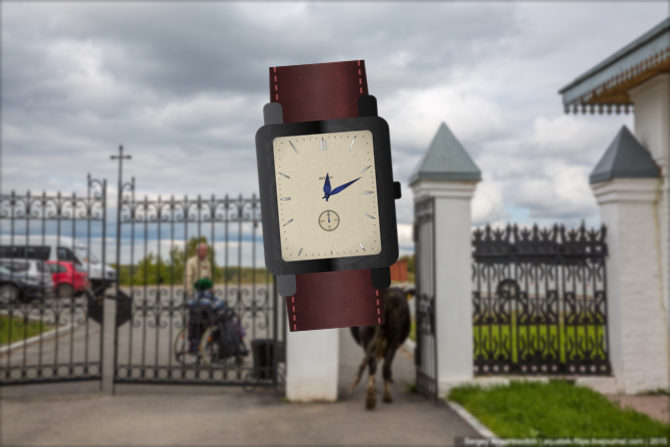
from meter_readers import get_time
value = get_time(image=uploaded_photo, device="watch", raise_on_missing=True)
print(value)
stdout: 12:11
